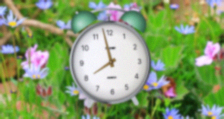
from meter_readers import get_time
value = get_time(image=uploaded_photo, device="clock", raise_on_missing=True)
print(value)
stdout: 7:58
